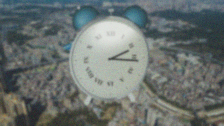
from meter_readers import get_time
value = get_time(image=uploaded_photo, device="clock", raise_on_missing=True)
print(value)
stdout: 2:16
